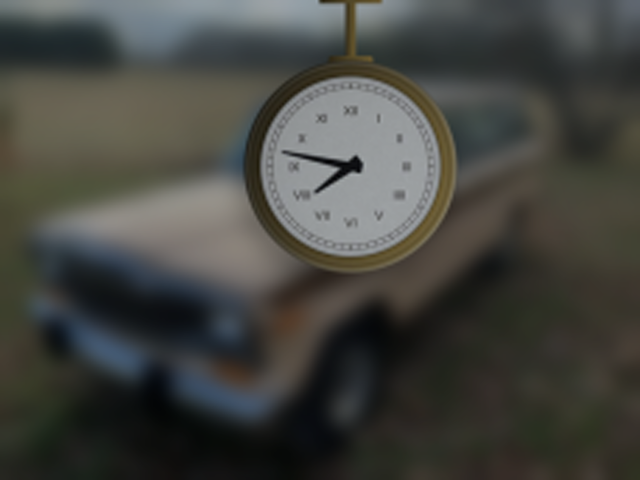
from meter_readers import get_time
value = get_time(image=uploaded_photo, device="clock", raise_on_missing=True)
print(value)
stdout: 7:47
